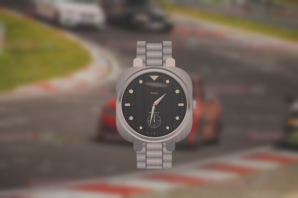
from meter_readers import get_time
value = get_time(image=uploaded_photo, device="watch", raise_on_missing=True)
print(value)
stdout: 1:32
